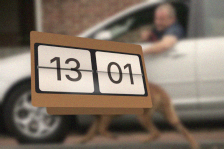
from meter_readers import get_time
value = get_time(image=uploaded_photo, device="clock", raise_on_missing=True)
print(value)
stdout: 13:01
